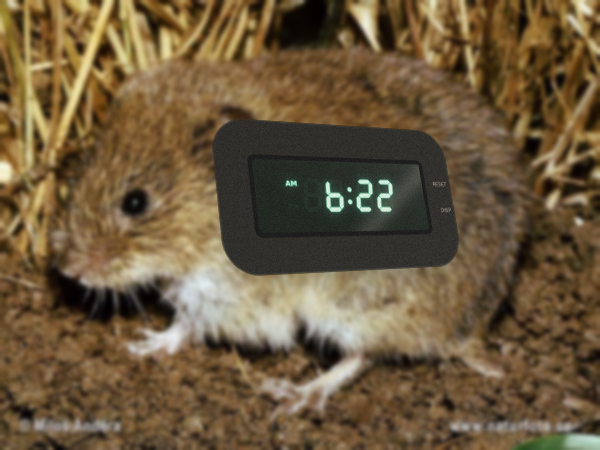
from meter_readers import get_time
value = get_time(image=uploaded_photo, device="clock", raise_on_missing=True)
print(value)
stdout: 6:22
